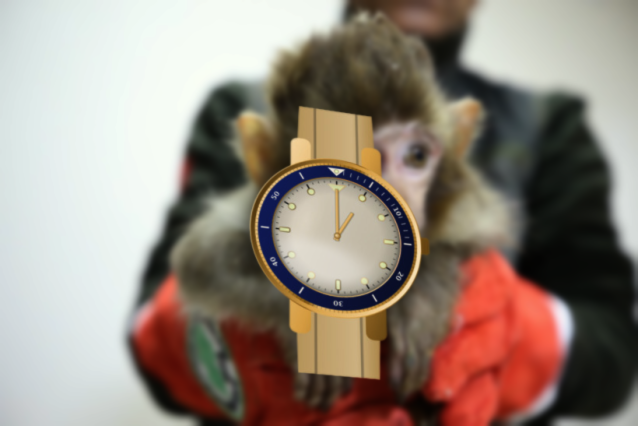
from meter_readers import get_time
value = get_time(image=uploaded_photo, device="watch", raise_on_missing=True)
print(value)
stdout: 1:00
